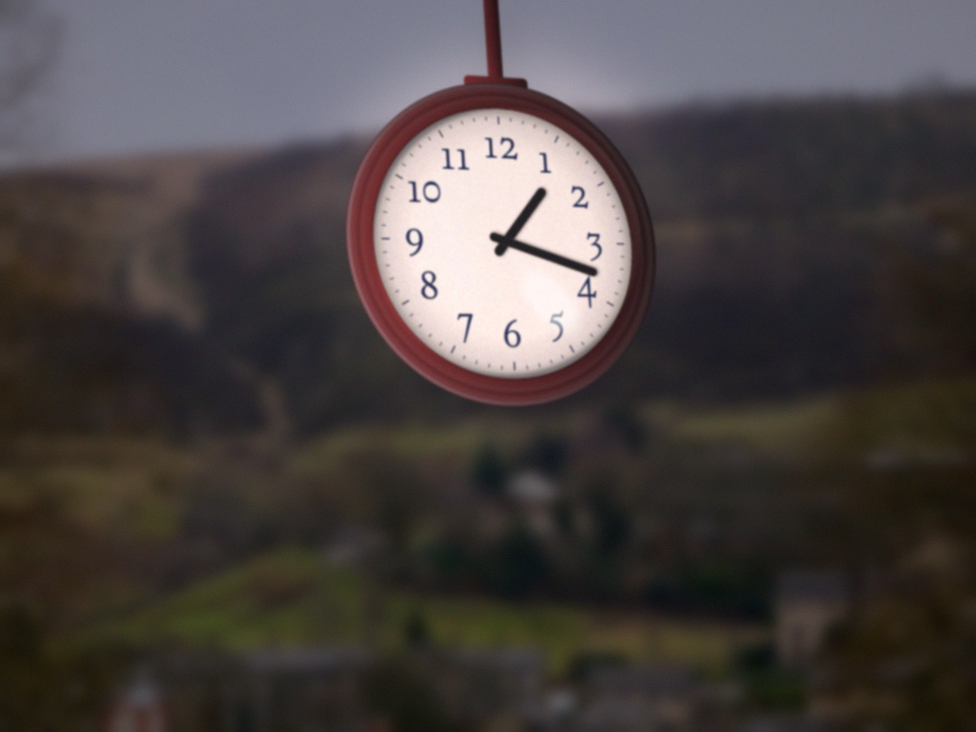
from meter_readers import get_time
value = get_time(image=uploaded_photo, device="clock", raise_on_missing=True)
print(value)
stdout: 1:18
